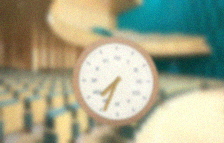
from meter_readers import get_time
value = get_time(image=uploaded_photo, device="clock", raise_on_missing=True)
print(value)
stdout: 7:34
